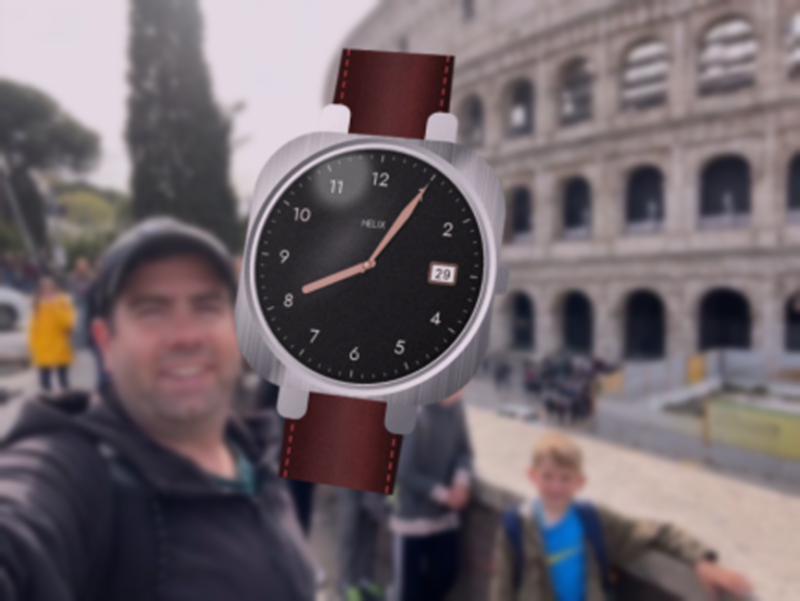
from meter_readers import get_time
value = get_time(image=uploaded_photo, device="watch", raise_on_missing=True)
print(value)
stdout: 8:05
